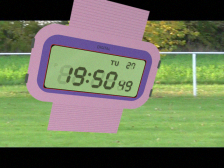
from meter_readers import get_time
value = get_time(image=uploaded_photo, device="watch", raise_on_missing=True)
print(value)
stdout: 19:50:49
